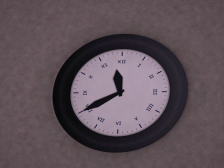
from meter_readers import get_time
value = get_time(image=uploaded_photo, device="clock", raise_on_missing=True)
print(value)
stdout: 11:40
